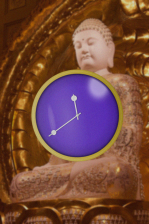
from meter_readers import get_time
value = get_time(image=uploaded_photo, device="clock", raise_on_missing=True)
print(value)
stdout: 11:39
